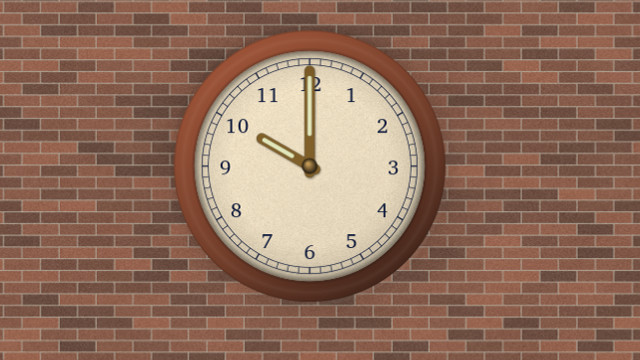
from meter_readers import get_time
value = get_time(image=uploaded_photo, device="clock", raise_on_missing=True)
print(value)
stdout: 10:00
